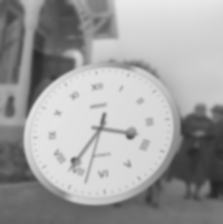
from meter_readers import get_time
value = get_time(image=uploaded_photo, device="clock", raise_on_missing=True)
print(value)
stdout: 3:36:33
